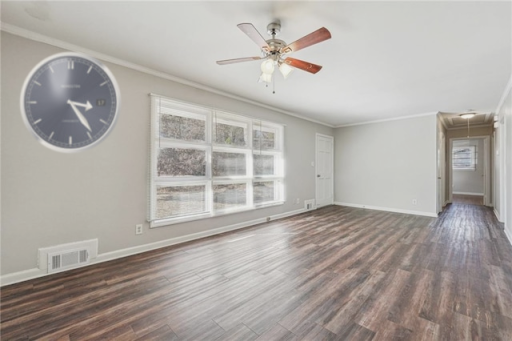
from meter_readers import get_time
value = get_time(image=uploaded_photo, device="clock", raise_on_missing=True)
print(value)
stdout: 3:24
